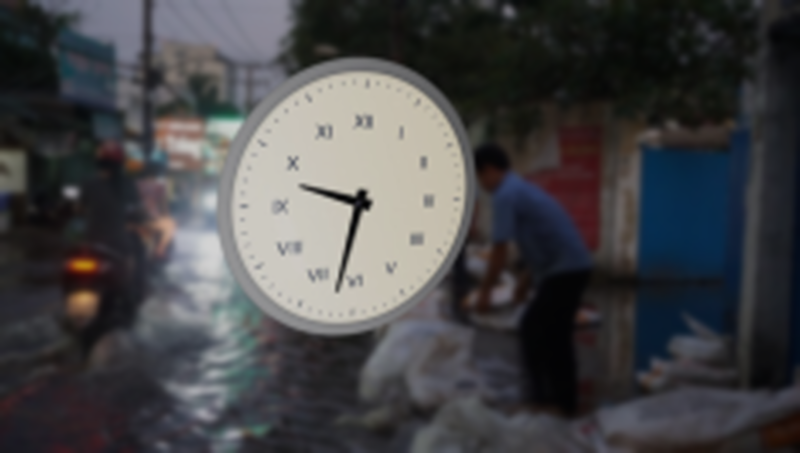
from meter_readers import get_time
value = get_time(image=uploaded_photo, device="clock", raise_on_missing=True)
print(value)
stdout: 9:32
